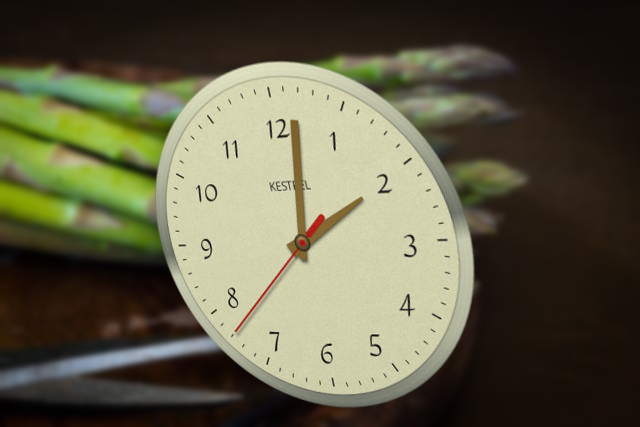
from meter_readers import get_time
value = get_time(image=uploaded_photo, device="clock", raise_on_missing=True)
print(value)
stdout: 2:01:38
